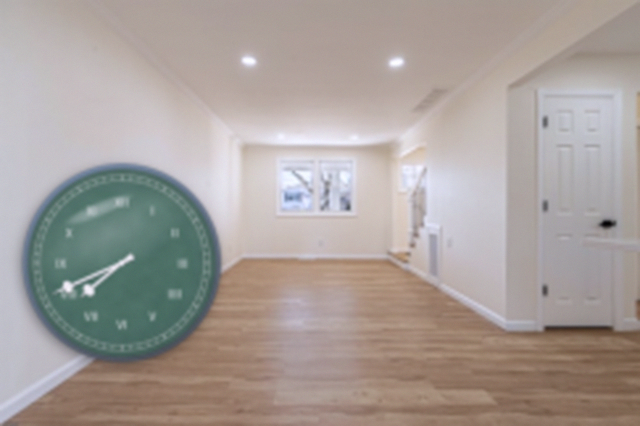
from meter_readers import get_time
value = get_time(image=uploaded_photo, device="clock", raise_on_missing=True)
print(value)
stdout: 7:41
